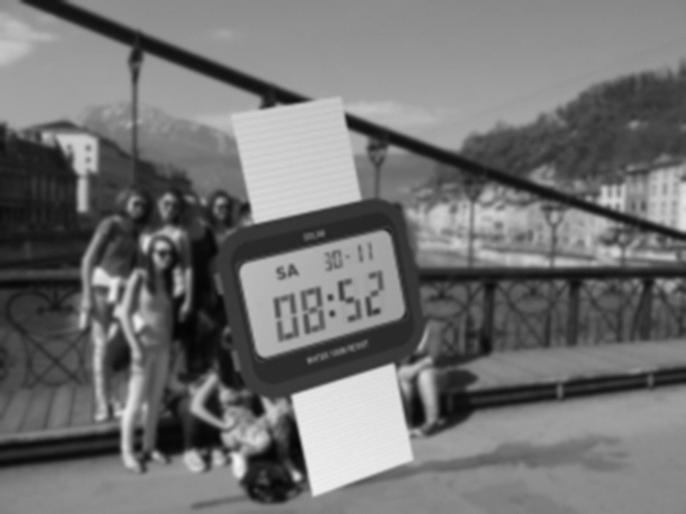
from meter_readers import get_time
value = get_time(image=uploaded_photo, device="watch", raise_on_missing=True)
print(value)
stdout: 8:52
